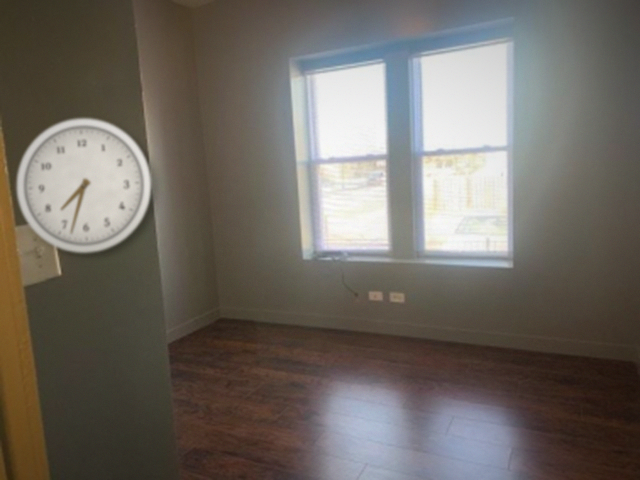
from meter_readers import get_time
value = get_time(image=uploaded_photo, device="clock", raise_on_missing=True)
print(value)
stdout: 7:33
